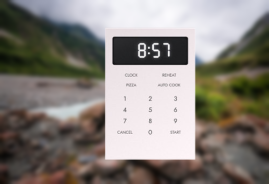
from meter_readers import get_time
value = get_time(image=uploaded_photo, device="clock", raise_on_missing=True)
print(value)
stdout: 8:57
